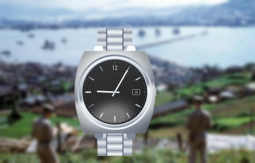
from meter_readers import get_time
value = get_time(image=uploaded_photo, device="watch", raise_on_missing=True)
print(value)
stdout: 9:05
